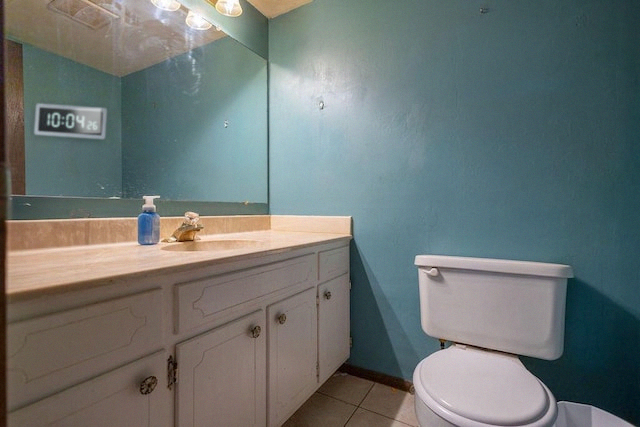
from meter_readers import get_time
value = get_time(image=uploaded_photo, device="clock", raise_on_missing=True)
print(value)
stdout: 10:04
